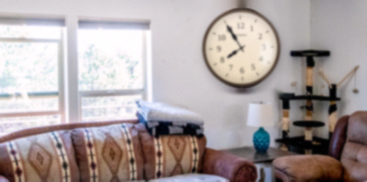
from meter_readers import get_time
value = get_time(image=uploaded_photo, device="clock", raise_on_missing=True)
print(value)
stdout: 7:55
